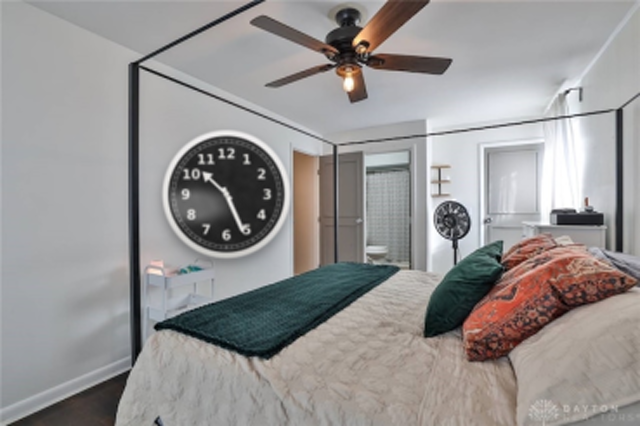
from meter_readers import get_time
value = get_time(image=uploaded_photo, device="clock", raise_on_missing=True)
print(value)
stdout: 10:26
